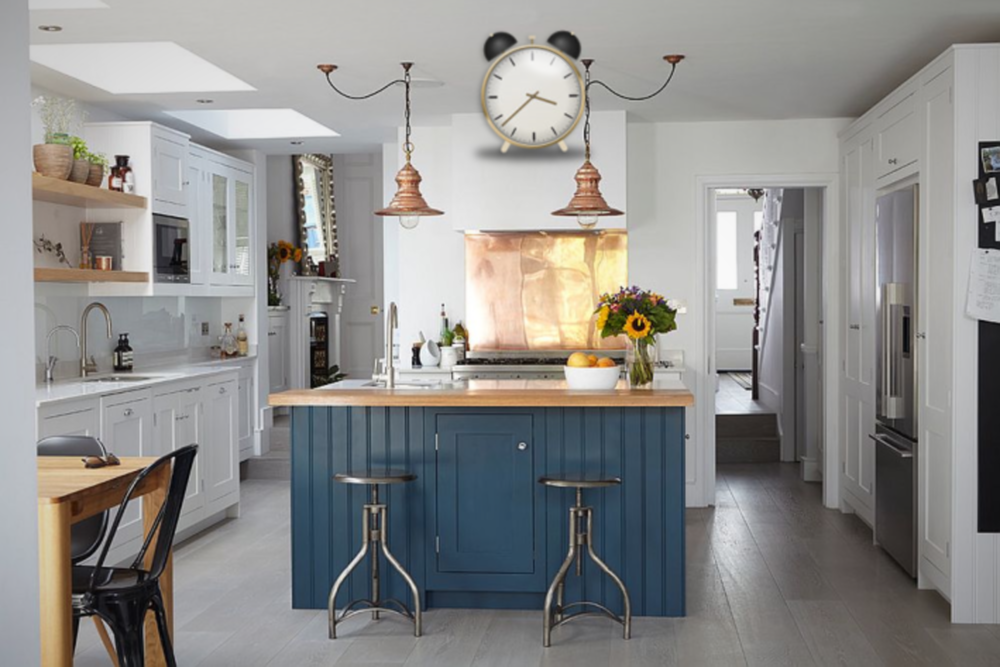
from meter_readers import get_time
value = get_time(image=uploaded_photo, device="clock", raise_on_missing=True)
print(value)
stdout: 3:38
